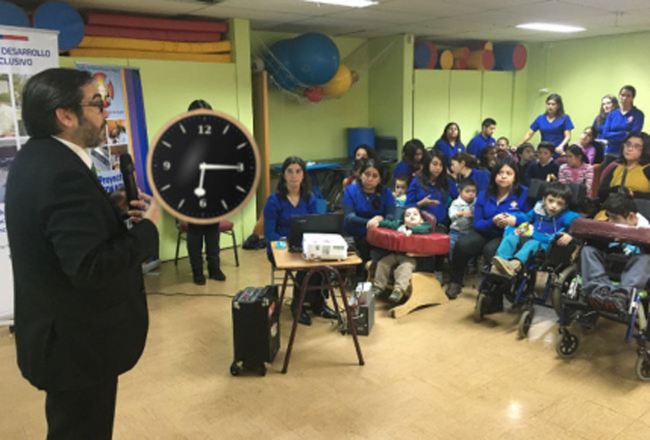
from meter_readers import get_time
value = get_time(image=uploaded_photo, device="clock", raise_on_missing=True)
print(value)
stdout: 6:15
